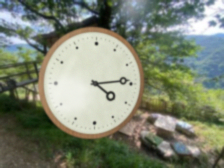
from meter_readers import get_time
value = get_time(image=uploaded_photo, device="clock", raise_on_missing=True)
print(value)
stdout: 4:14
